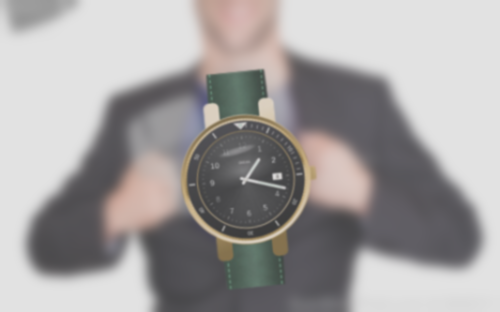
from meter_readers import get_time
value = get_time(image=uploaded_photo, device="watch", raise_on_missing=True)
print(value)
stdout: 1:18
